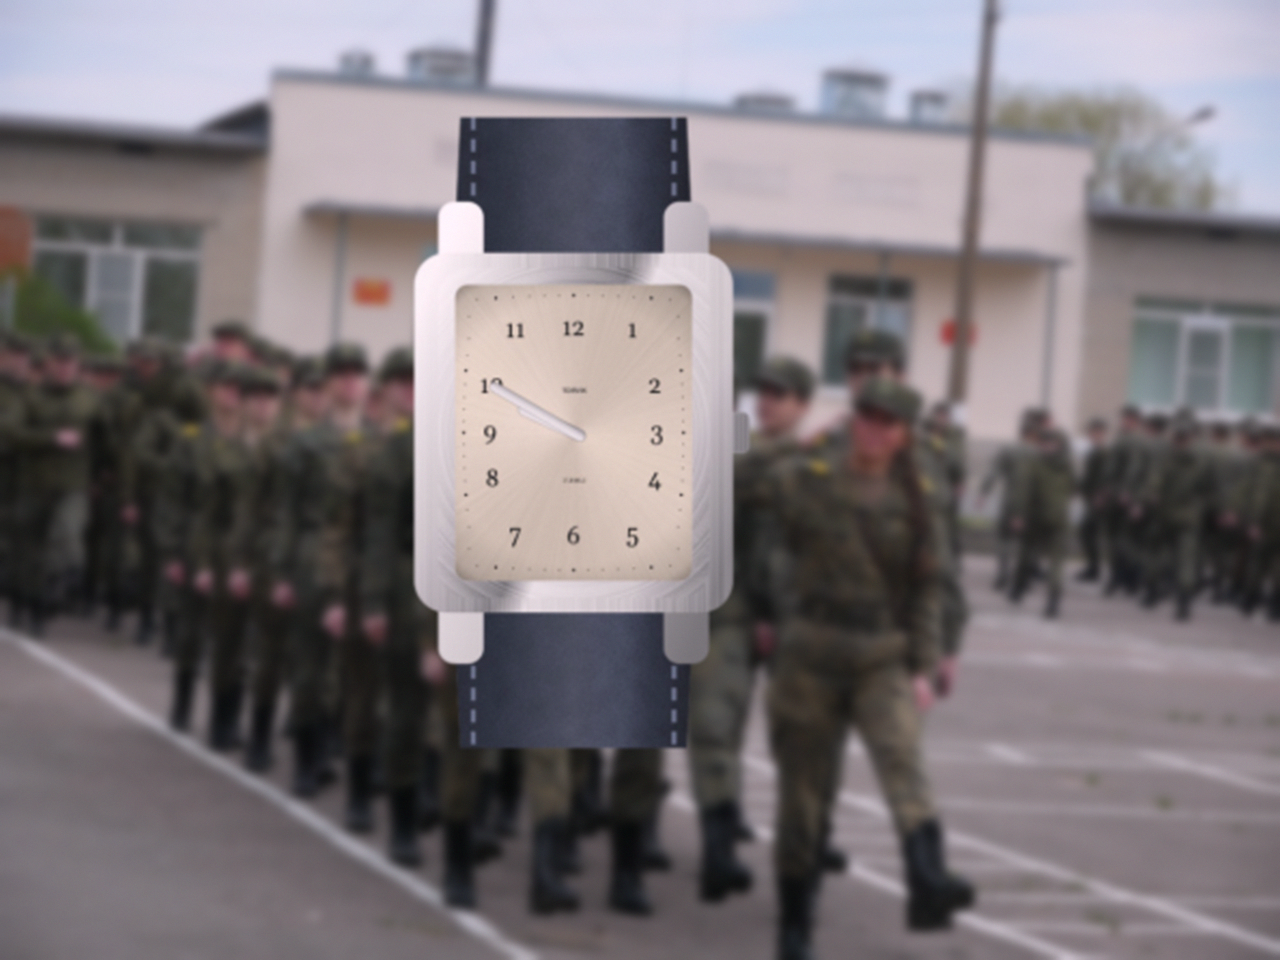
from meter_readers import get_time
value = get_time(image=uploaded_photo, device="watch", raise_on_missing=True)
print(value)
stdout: 9:50
